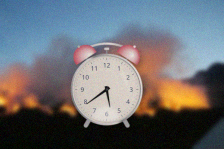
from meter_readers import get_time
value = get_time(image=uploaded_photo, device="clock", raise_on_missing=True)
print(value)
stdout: 5:39
